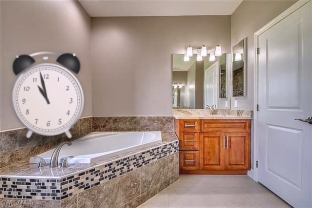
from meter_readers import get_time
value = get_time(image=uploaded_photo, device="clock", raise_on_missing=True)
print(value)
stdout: 10:58
